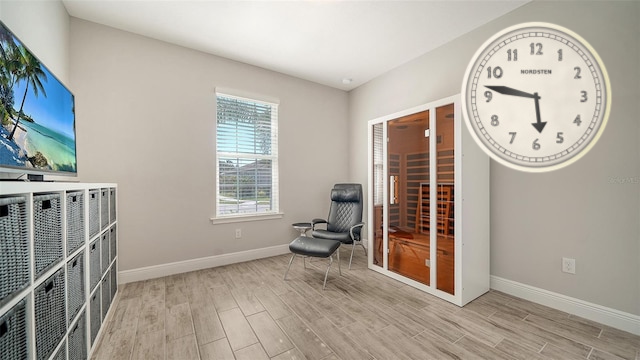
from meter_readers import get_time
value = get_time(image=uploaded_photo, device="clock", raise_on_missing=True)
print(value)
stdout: 5:47
